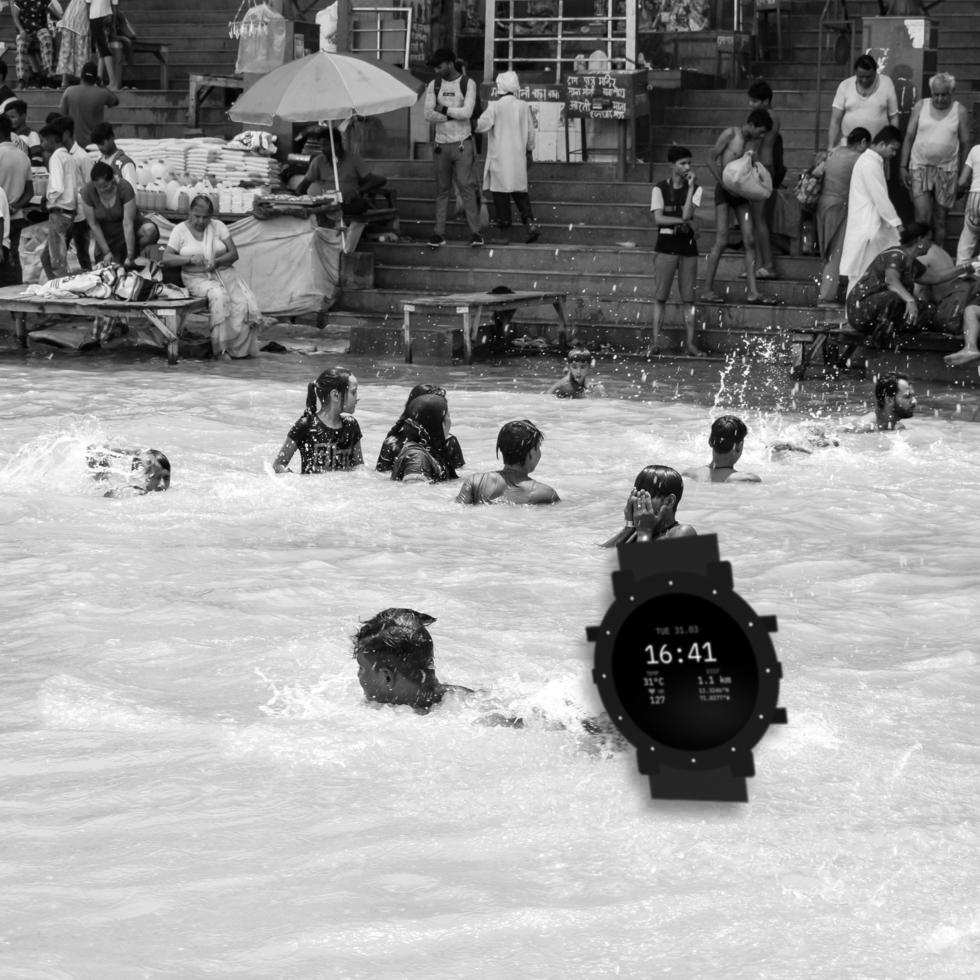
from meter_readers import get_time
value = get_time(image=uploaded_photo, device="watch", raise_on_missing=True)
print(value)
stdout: 16:41
